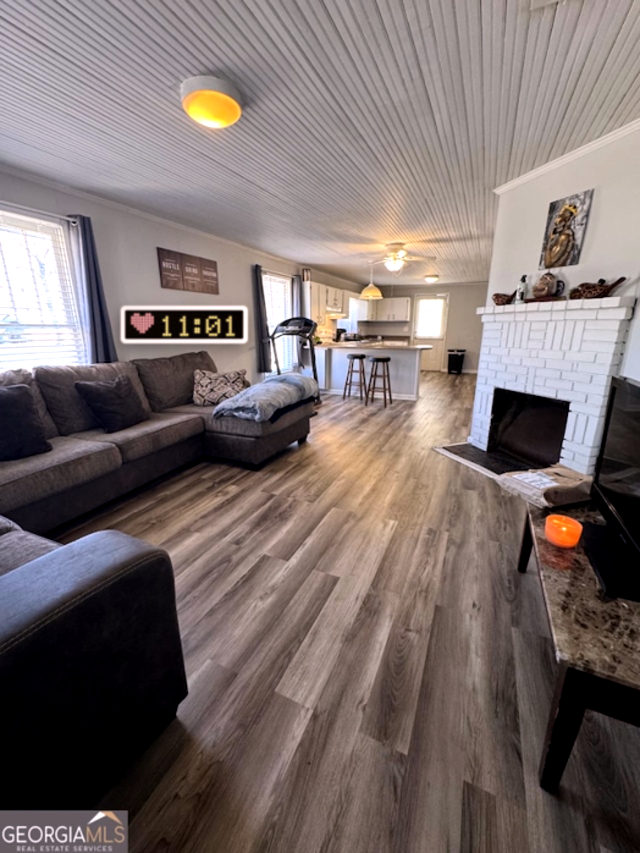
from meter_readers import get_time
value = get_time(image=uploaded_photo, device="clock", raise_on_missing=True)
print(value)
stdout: 11:01
